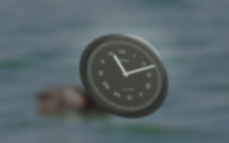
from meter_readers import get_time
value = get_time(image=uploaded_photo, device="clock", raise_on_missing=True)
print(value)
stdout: 11:12
